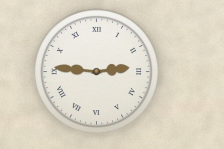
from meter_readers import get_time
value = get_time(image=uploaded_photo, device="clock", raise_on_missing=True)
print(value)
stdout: 2:46
